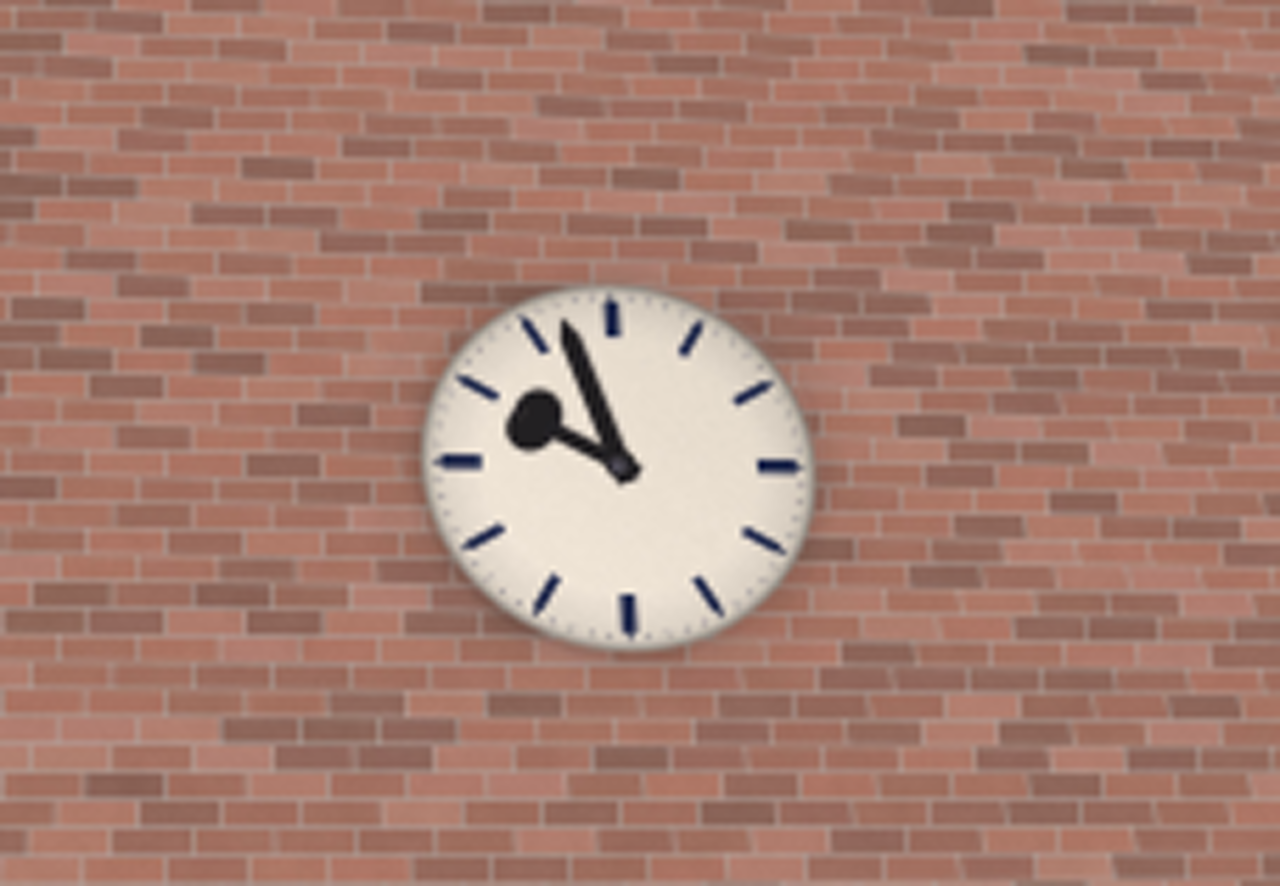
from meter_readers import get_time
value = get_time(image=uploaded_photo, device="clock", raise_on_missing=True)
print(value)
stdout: 9:57
